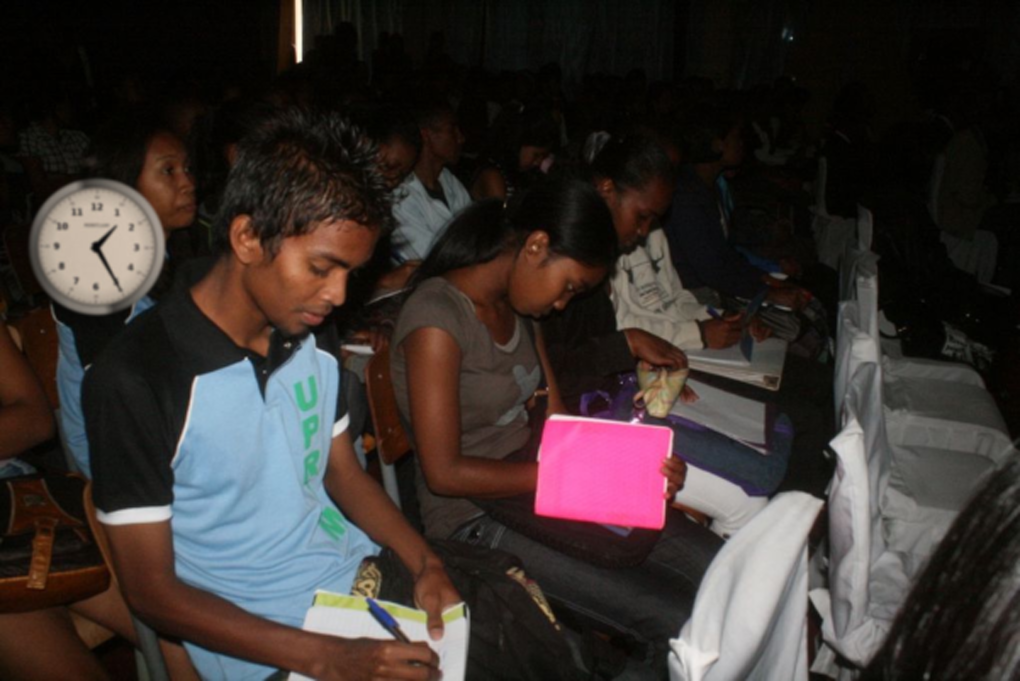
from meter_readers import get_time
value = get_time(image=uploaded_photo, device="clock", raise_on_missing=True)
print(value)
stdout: 1:25
